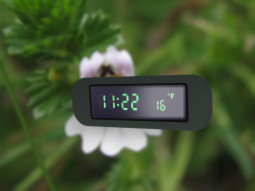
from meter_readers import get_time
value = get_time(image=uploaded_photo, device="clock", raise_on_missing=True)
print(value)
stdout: 11:22
